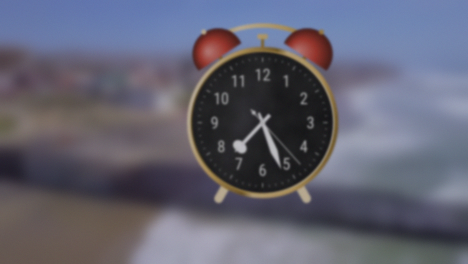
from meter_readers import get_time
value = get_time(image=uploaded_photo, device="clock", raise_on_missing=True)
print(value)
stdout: 7:26:23
